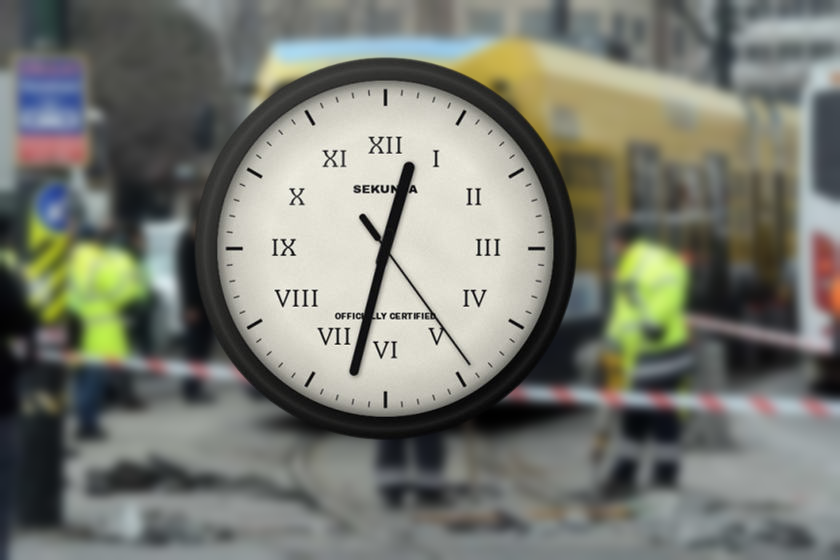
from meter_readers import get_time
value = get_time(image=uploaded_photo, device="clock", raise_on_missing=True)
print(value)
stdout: 12:32:24
